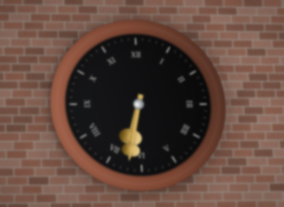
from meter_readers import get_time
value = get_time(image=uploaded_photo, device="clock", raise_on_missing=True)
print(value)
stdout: 6:32
